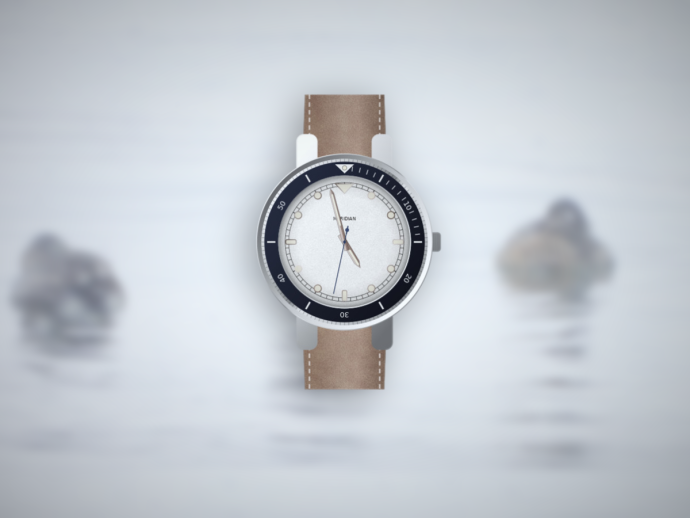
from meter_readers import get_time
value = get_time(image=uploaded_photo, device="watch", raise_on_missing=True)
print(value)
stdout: 4:57:32
